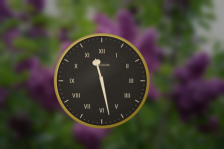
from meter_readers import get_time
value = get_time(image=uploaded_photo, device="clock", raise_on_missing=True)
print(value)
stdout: 11:28
